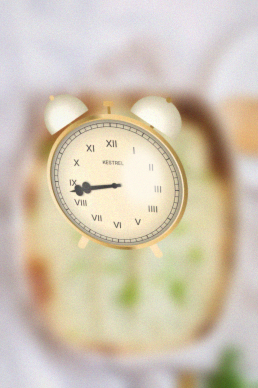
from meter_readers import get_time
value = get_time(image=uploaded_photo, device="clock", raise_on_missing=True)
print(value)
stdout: 8:43
